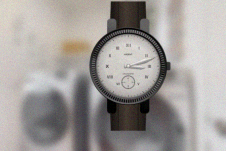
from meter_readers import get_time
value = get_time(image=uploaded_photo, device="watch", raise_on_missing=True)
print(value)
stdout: 3:12
